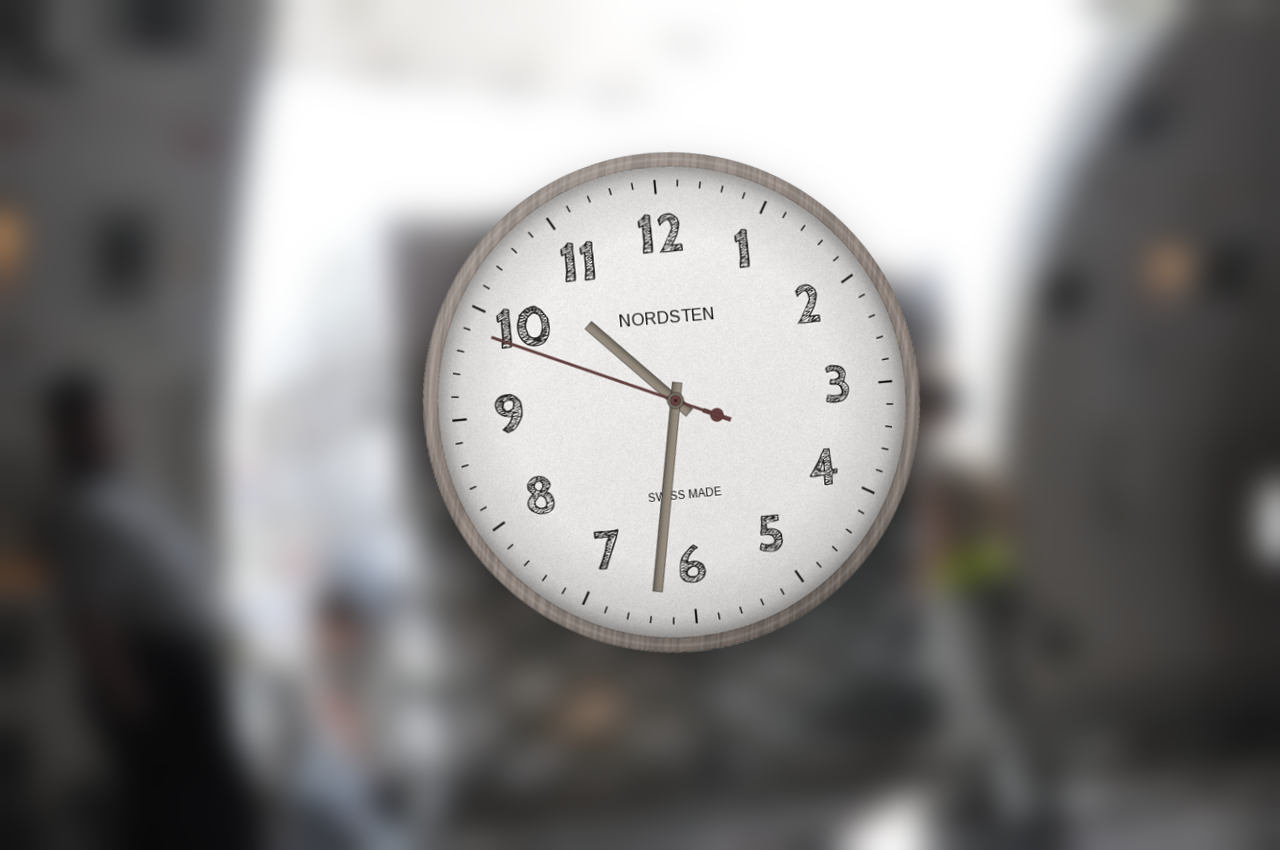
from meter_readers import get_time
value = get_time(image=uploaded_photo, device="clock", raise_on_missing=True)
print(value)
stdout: 10:31:49
